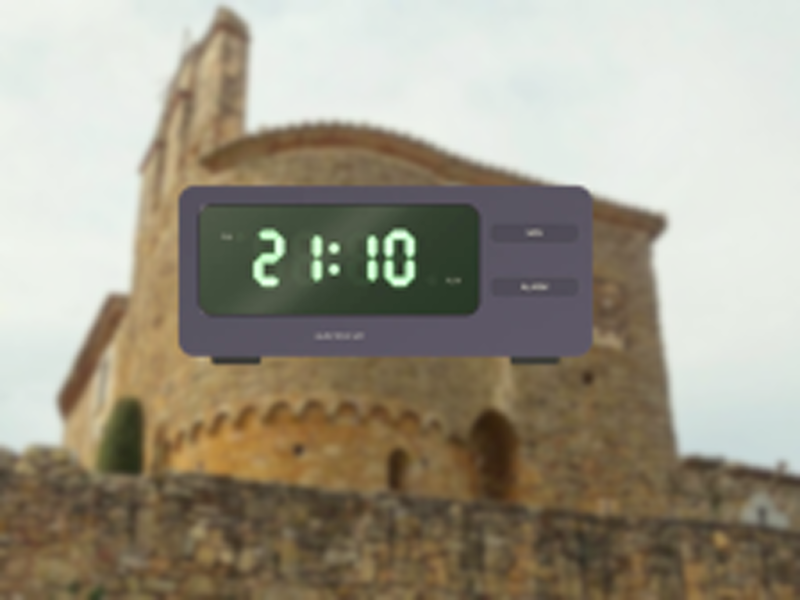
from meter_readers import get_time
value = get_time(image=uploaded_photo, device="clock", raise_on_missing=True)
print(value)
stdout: 21:10
